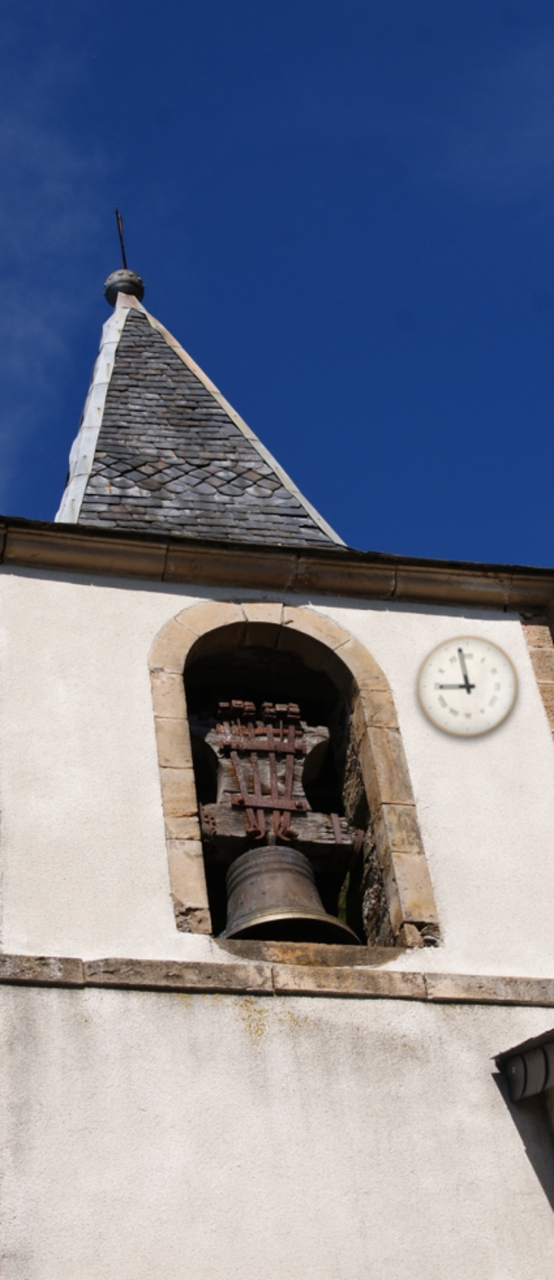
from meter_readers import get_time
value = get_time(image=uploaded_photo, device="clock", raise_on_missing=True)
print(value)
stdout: 8:58
